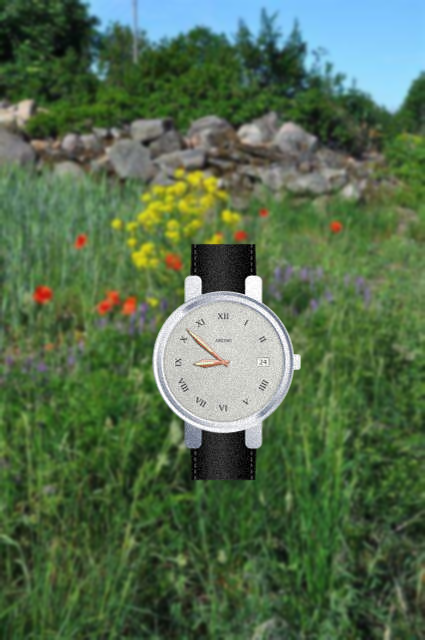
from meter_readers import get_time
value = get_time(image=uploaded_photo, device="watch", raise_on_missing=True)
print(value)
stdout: 8:52
